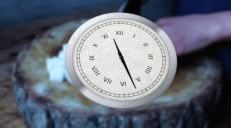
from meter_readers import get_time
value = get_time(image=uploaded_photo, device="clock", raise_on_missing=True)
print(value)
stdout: 11:27
